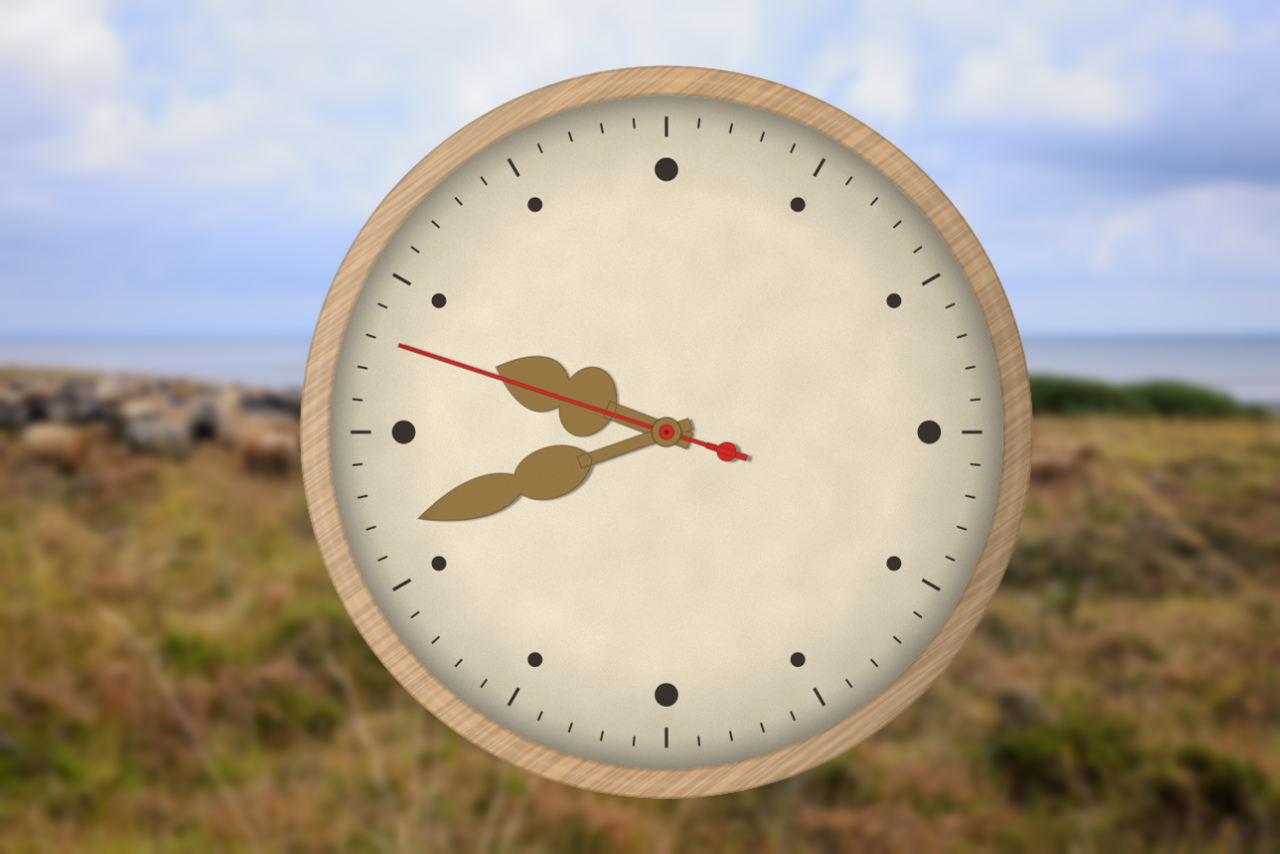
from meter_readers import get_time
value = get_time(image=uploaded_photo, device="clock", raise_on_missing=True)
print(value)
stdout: 9:41:48
